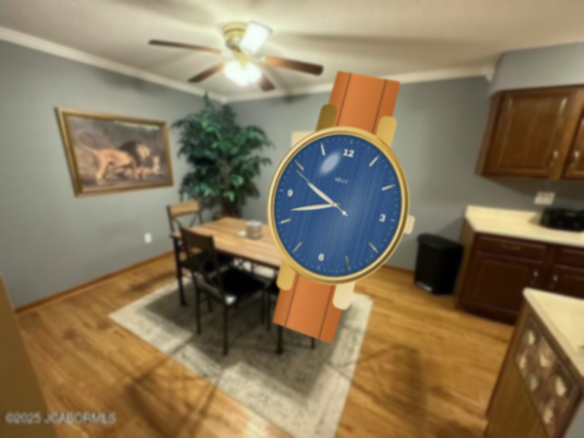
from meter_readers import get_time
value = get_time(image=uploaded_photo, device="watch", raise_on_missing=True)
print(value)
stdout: 9:41:49
